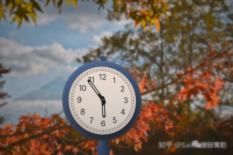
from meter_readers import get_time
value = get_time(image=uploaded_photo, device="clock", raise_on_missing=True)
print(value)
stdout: 5:54
